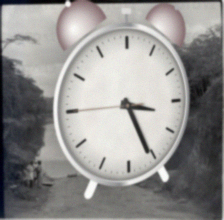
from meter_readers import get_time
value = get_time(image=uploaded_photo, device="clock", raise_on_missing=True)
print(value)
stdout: 3:25:45
